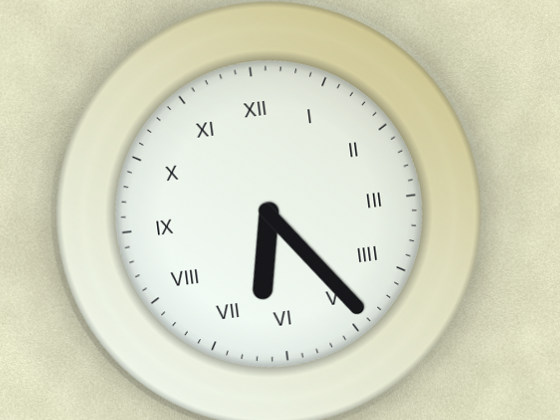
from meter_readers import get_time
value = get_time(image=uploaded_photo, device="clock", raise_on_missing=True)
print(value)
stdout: 6:24
